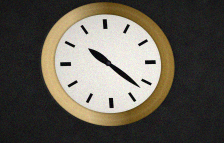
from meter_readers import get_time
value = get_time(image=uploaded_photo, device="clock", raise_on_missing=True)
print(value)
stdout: 10:22
